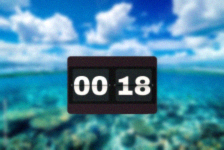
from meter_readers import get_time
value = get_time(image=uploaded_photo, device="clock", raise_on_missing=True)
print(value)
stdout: 0:18
